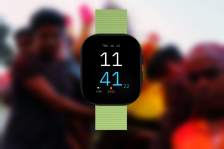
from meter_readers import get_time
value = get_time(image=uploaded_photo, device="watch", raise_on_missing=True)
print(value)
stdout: 11:41
